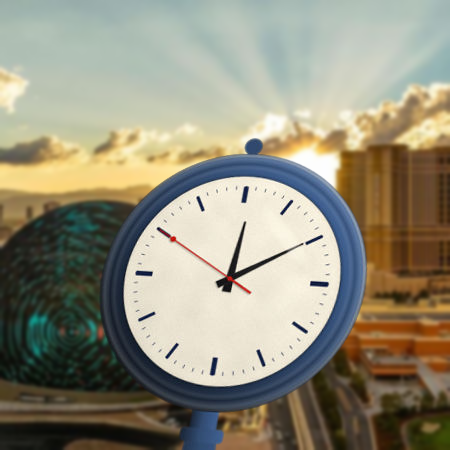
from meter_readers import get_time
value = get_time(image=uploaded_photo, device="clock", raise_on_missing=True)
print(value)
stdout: 12:09:50
